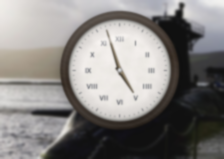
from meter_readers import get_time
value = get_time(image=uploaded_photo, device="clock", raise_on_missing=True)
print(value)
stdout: 4:57
